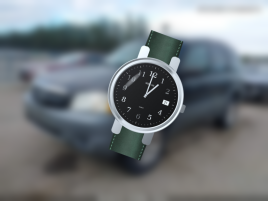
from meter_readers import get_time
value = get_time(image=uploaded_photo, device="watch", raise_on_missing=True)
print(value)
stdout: 1:00
